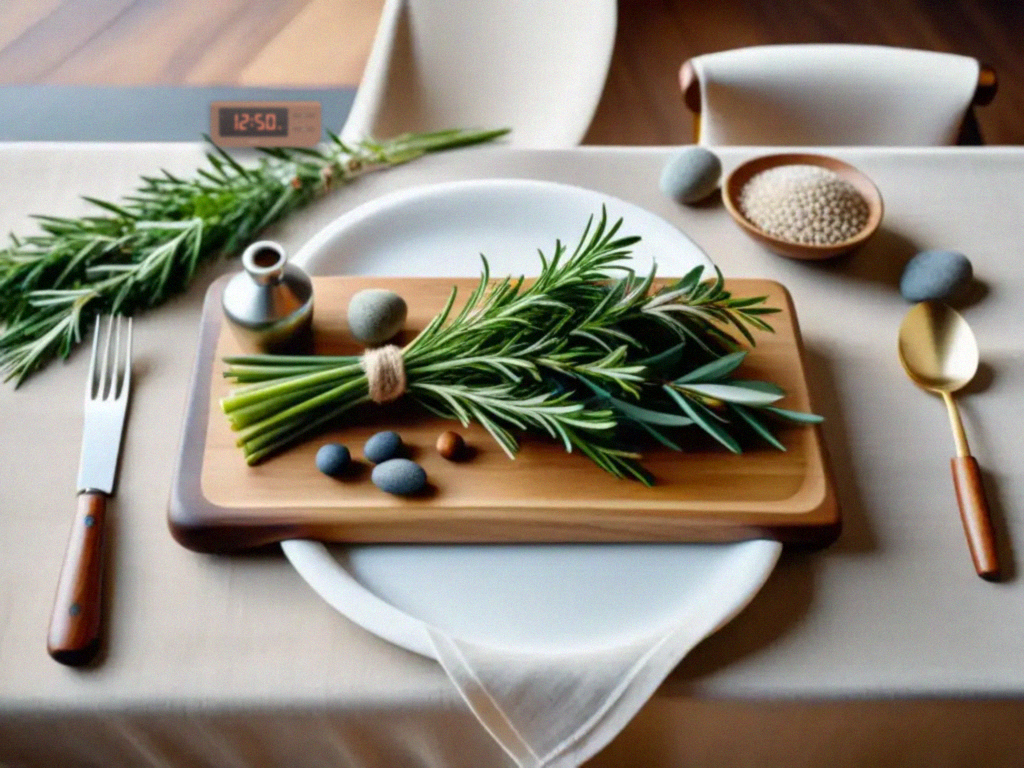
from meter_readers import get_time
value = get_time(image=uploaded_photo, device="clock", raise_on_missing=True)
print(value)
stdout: 12:50
